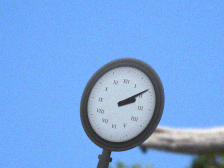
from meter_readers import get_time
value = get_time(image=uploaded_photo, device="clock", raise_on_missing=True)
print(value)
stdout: 2:09
